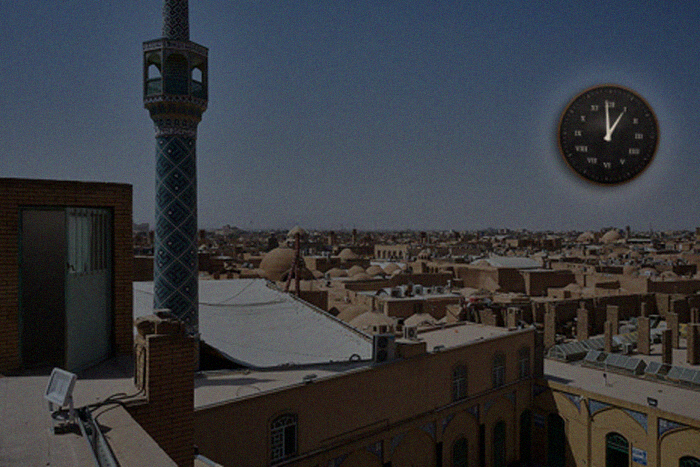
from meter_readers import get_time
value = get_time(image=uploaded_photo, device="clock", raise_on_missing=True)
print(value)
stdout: 12:59
